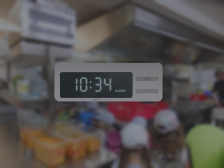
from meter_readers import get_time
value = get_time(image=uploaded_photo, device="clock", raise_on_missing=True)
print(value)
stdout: 10:34
